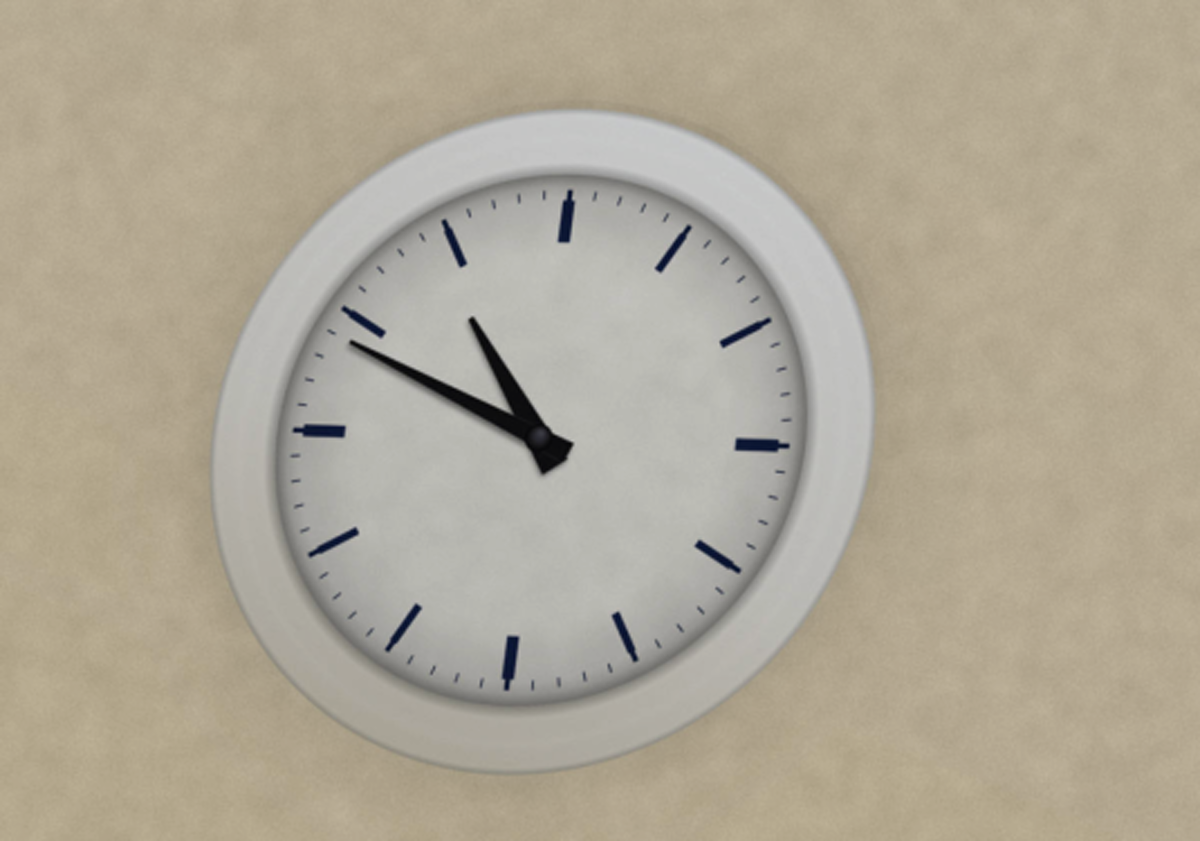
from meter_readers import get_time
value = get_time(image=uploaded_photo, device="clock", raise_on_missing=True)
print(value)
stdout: 10:49
